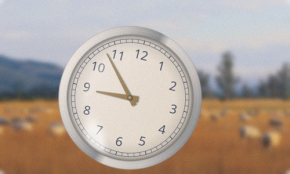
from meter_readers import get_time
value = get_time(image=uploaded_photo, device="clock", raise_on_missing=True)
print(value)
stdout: 8:53
